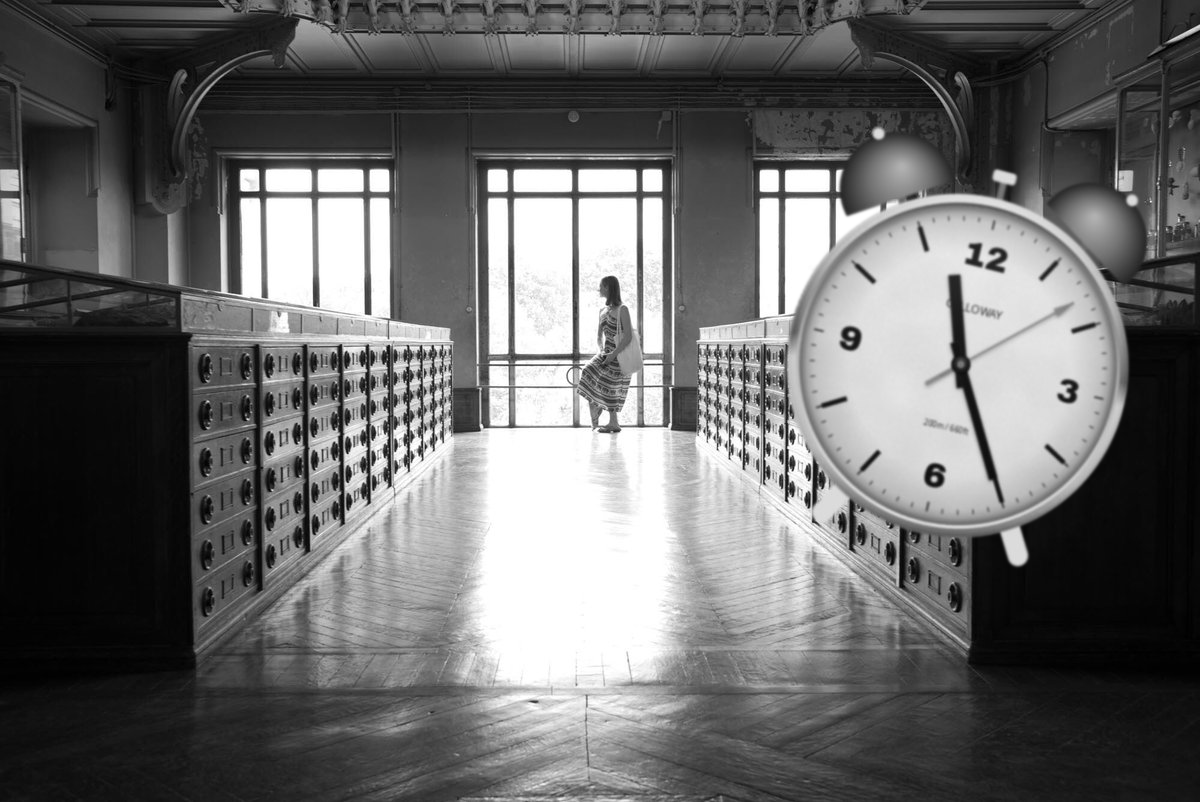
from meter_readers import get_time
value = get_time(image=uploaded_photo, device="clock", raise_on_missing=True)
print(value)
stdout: 11:25:08
